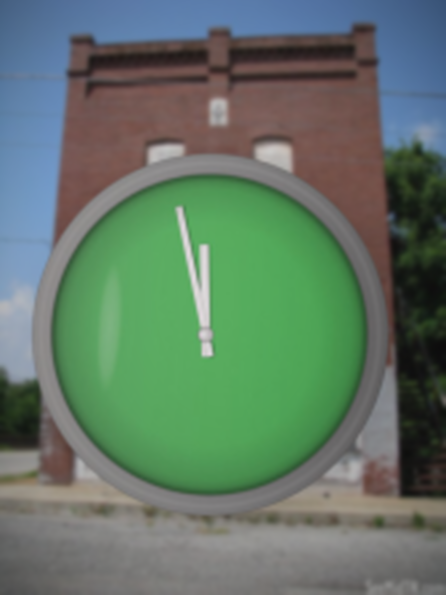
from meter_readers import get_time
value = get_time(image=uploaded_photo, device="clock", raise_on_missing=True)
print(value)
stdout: 11:58
